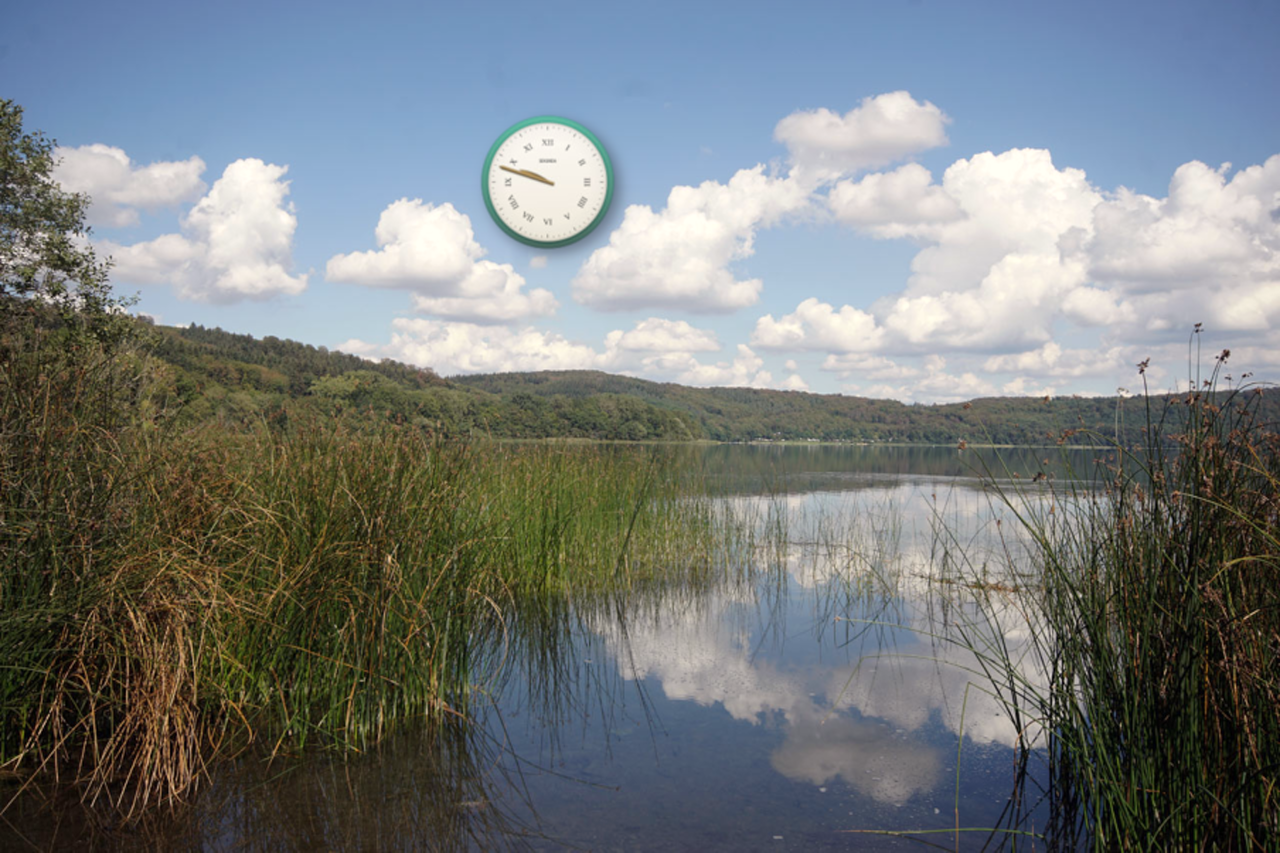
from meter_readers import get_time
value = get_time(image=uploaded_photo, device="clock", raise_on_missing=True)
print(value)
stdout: 9:48
